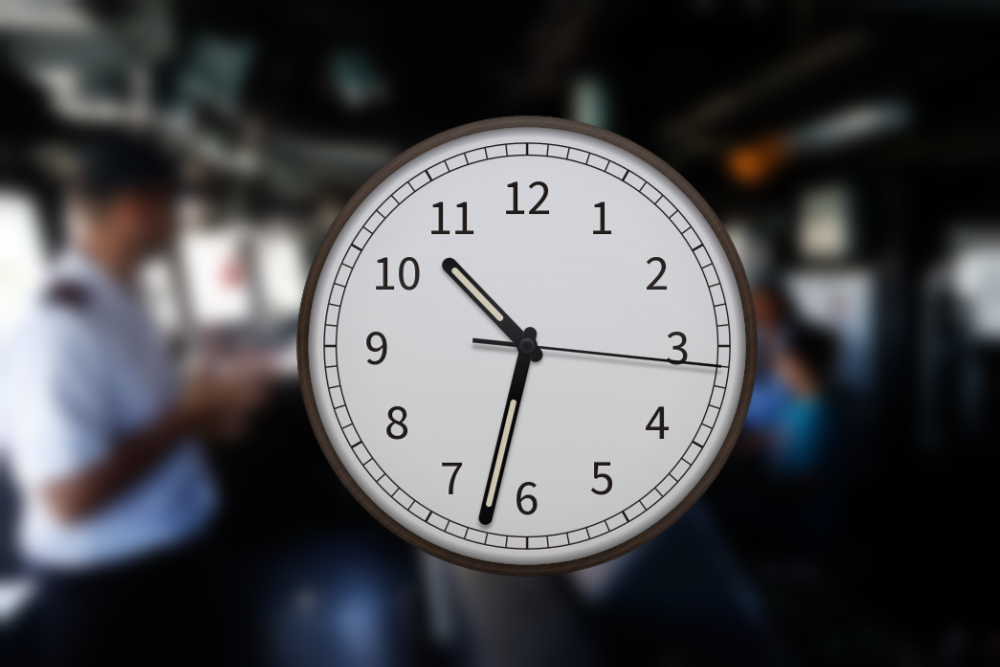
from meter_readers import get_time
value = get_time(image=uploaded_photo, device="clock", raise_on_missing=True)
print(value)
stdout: 10:32:16
